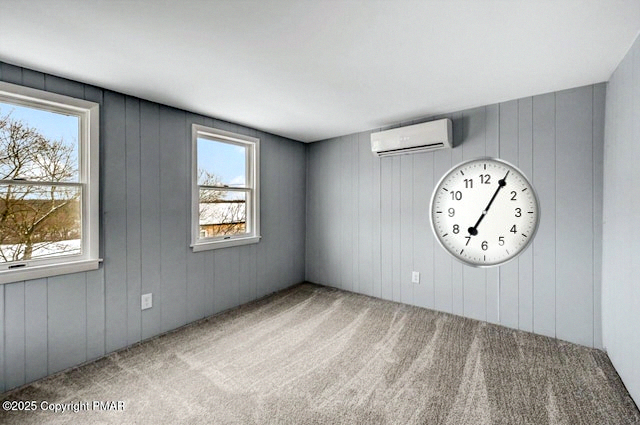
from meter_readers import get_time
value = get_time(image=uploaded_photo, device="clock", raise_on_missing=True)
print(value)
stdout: 7:05
